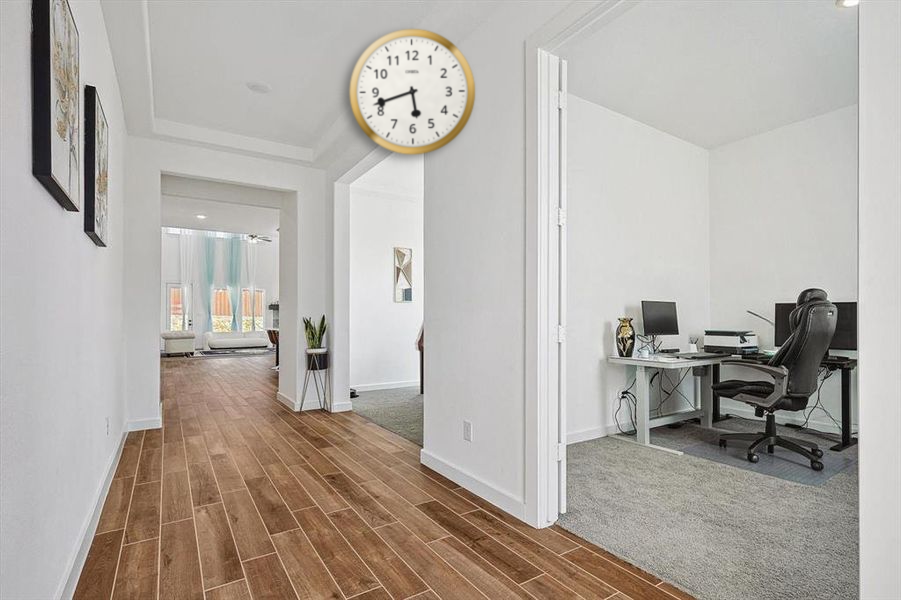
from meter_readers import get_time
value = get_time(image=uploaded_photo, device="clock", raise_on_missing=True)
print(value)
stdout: 5:42
